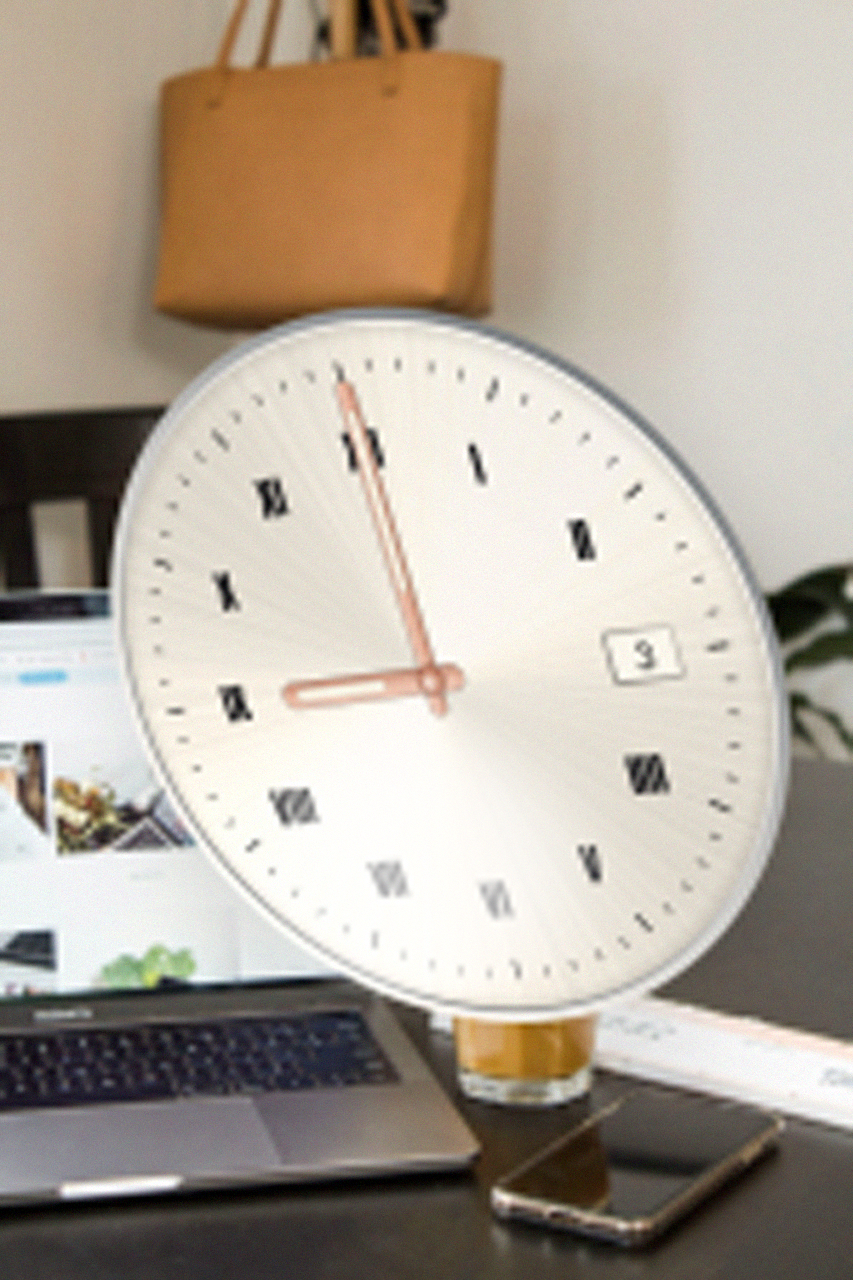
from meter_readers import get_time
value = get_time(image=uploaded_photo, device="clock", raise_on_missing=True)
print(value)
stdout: 9:00
